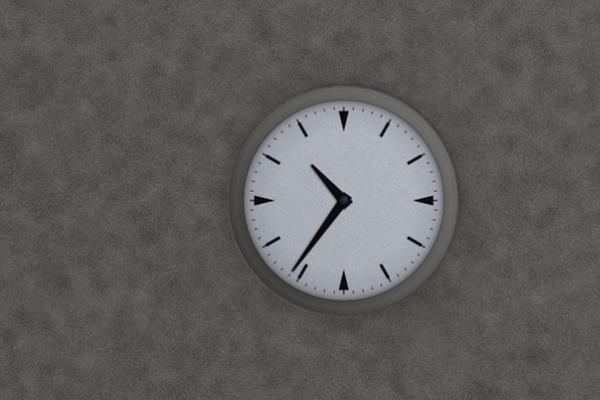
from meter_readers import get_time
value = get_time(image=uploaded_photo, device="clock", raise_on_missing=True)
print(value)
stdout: 10:36
